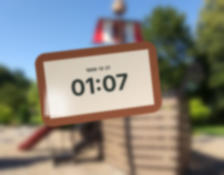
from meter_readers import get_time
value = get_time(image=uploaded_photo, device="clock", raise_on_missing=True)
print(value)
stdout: 1:07
